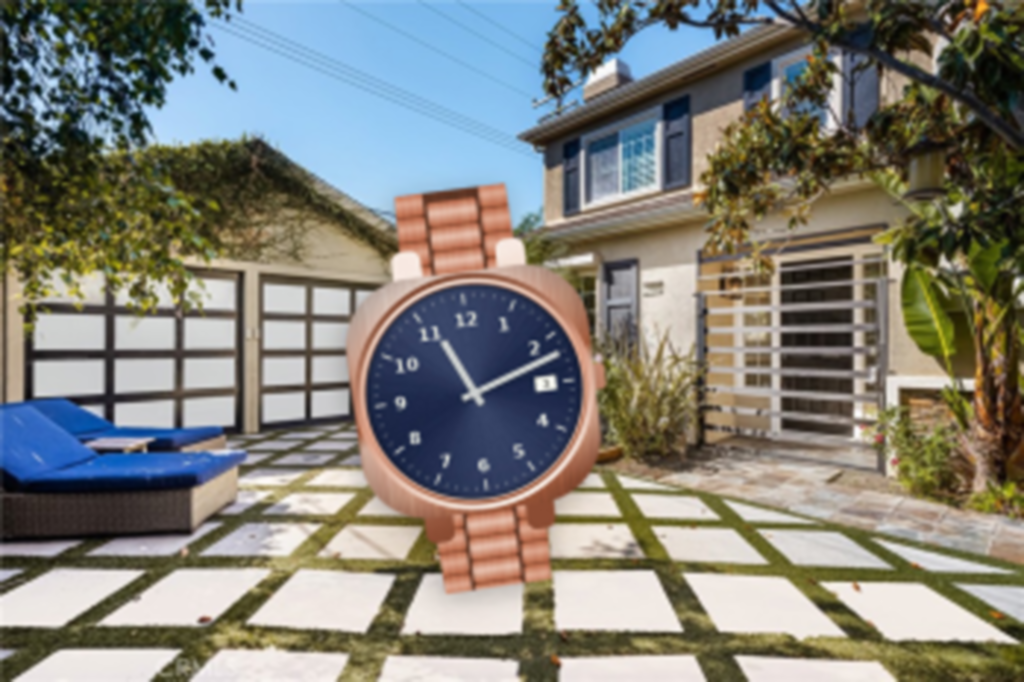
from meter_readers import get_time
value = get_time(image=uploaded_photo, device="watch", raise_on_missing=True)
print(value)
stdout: 11:12
